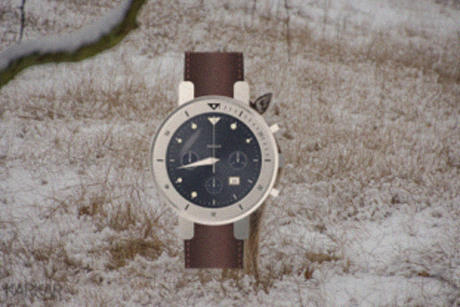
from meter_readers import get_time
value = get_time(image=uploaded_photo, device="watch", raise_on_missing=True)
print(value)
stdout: 8:43
